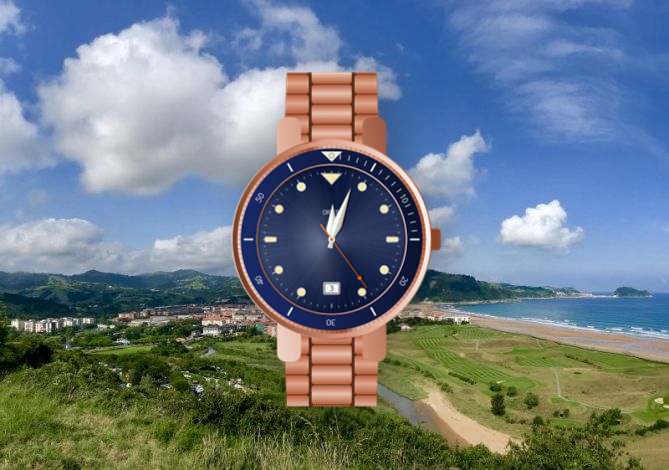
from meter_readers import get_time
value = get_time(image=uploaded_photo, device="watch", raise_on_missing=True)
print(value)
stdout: 12:03:24
